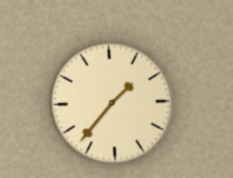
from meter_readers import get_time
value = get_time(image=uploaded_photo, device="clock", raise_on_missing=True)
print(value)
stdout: 1:37
